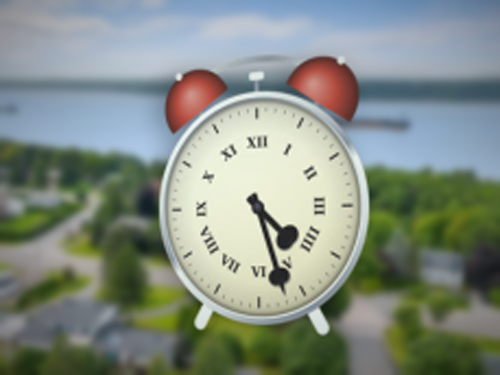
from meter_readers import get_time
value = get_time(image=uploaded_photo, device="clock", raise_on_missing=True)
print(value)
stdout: 4:27
